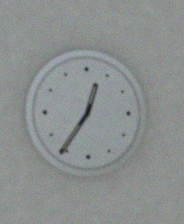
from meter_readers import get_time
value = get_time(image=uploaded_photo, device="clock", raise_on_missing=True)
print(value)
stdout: 12:36
